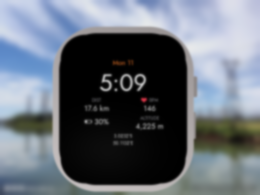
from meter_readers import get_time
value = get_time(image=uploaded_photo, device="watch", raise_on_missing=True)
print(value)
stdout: 5:09
